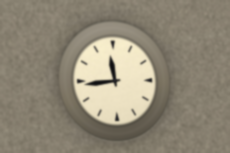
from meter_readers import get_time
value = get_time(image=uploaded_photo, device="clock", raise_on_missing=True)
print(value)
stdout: 11:44
